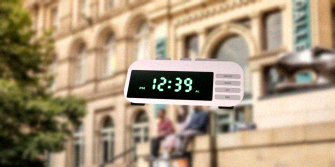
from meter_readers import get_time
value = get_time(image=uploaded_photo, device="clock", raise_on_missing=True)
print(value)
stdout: 12:39
